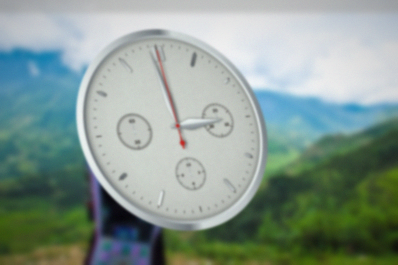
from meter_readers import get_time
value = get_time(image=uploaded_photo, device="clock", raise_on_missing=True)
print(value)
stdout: 2:59
